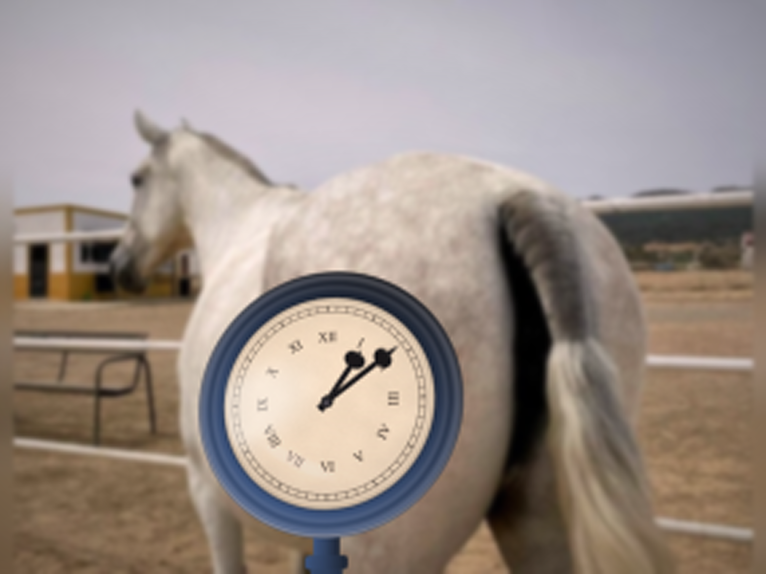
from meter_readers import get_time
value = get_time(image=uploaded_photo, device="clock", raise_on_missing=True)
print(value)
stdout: 1:09
